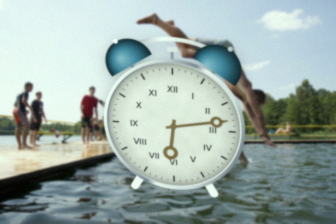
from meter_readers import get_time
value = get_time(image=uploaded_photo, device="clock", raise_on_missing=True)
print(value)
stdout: 6:13
